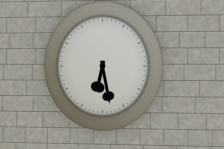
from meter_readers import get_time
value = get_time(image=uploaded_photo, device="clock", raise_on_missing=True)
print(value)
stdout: 6:28
